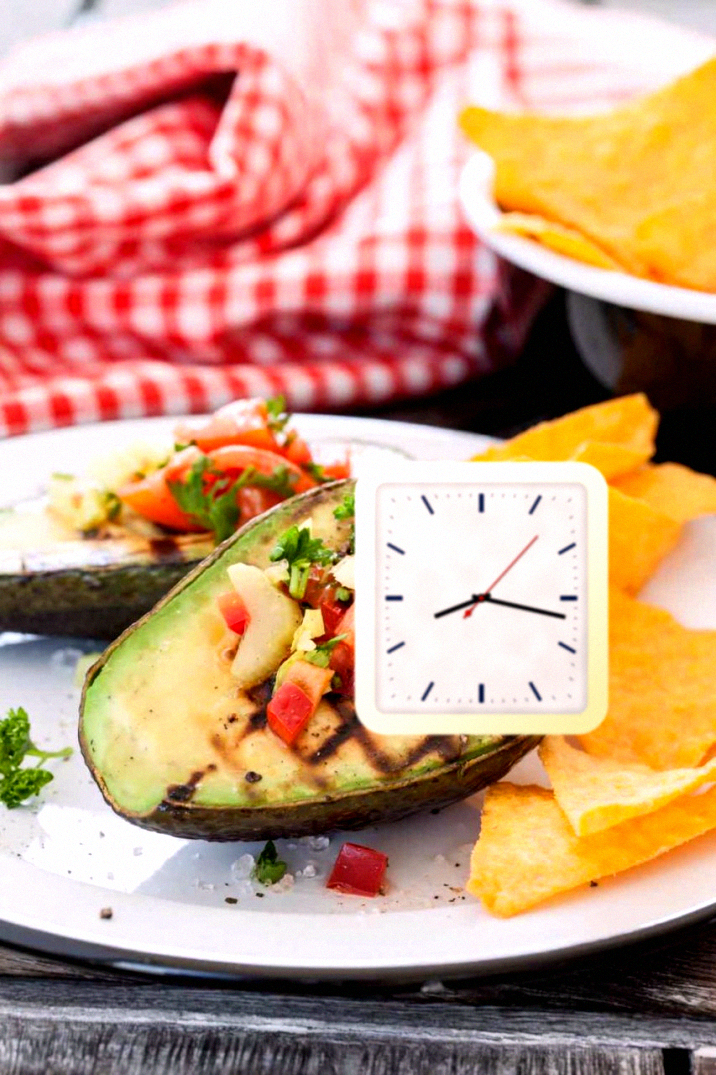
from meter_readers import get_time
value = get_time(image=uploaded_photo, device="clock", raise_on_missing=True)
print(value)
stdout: 8:17:07
